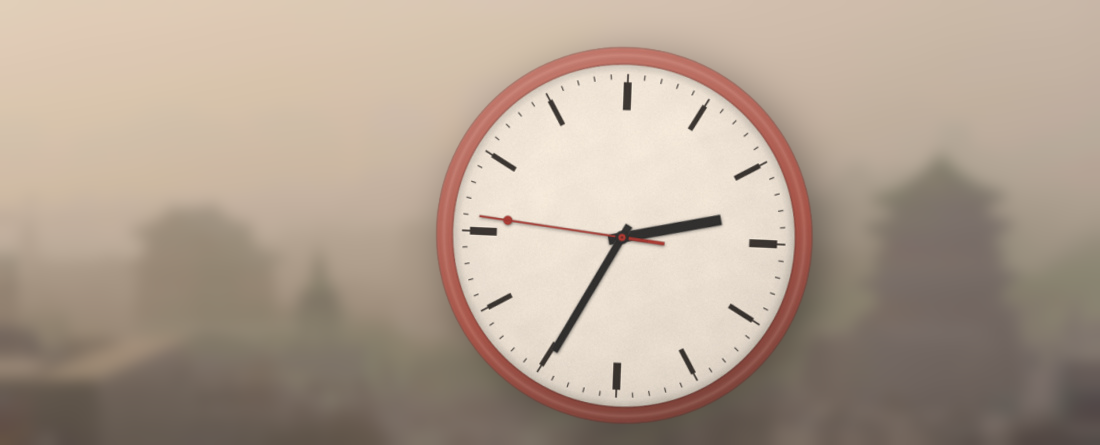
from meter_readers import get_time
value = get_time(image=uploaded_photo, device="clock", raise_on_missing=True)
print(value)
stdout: 2:34:46
